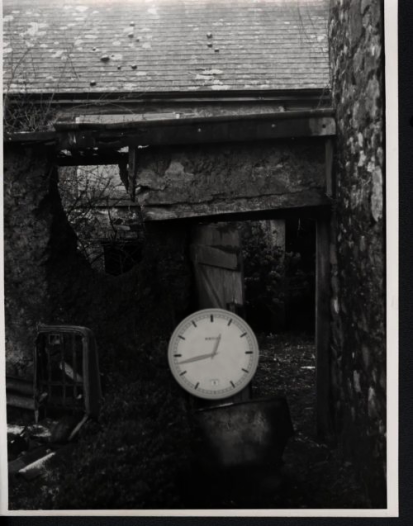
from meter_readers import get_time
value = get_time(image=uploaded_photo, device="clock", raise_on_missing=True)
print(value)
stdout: 12:43
